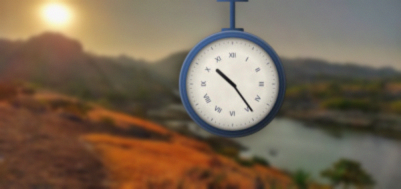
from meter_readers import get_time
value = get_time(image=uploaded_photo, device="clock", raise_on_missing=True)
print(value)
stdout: 10:24
